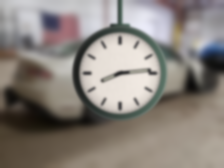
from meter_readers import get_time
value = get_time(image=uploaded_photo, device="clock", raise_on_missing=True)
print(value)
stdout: 8:14
